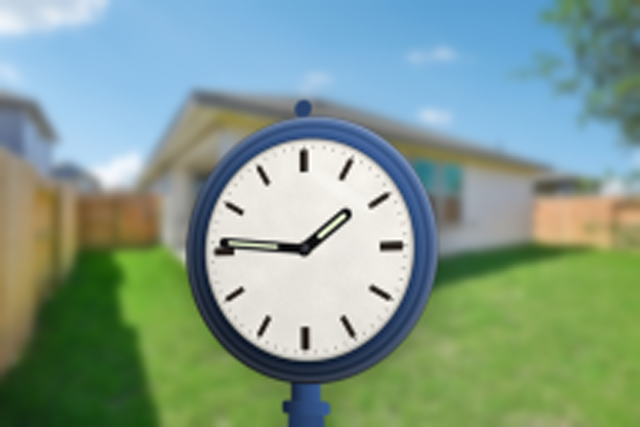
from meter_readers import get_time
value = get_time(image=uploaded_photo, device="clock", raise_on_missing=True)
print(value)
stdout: 1:46
